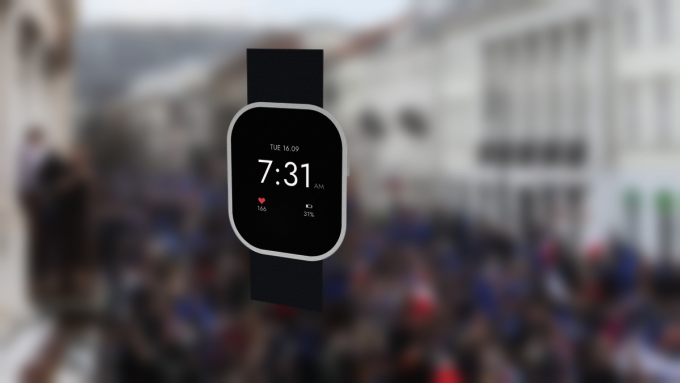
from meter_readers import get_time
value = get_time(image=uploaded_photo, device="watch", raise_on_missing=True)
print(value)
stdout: 7:31
